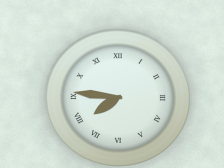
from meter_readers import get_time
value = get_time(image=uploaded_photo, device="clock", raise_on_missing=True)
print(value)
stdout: 7:46
